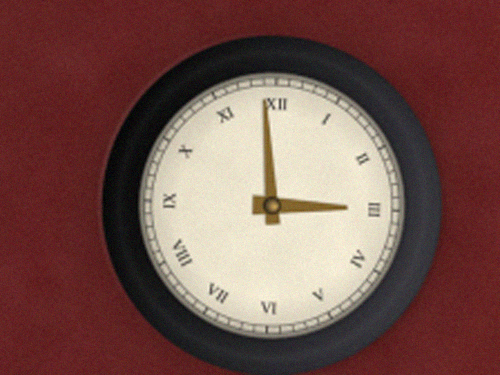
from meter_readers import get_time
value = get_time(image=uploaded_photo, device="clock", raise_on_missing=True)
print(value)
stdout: 2:59
